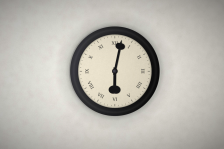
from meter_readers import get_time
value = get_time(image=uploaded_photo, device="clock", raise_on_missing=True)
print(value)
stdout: 6:02
